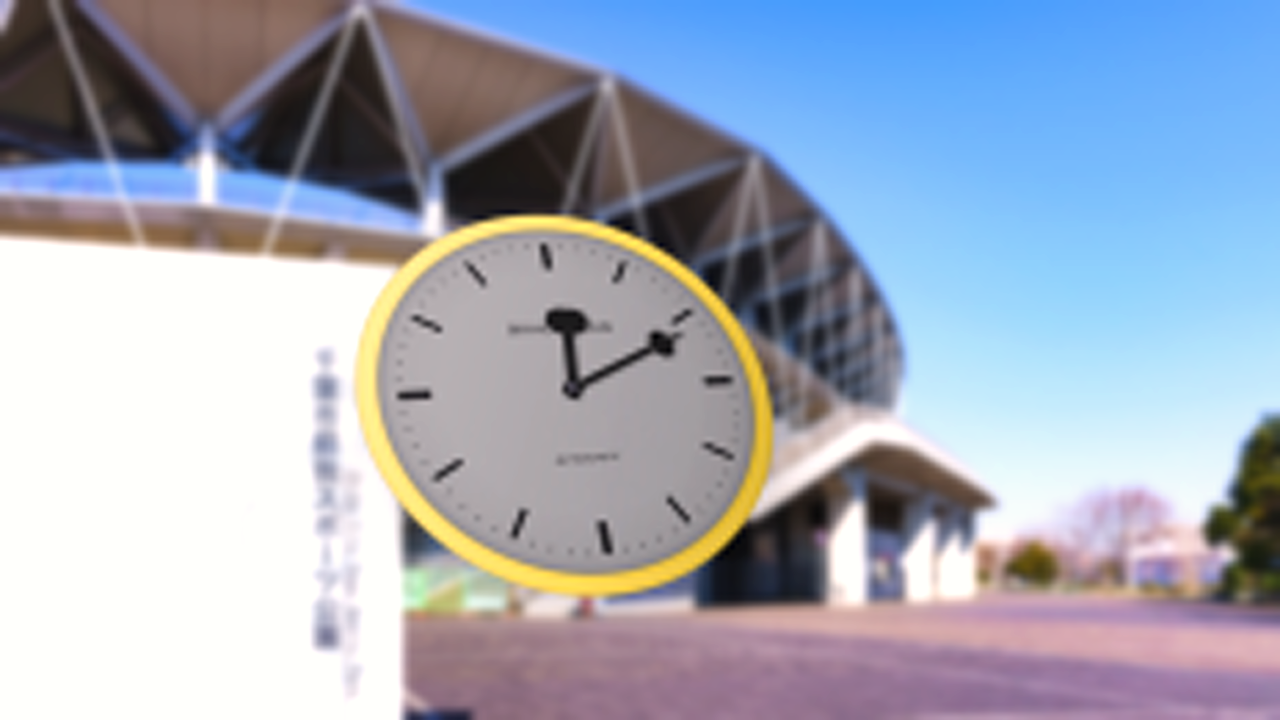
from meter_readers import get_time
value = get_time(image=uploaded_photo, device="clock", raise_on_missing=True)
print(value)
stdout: 12:11
